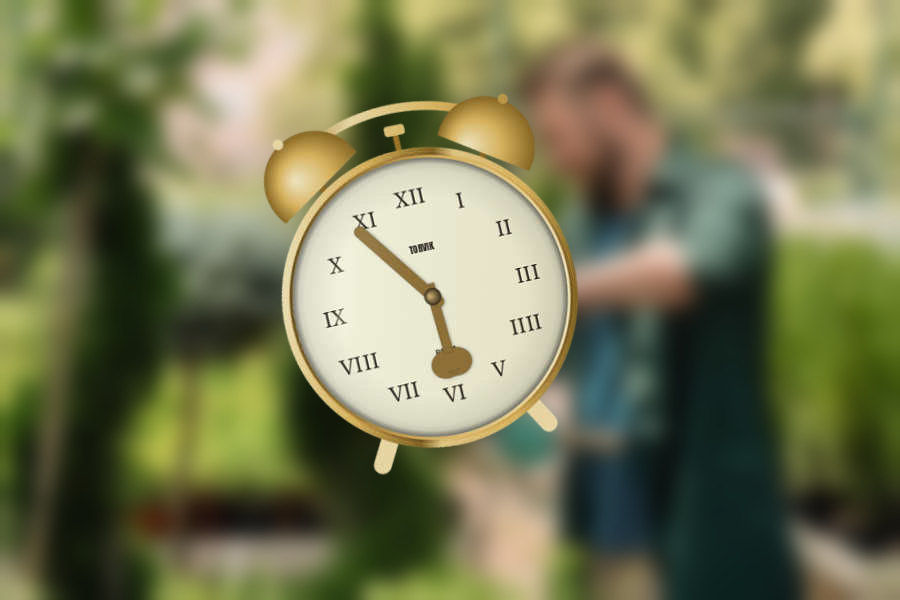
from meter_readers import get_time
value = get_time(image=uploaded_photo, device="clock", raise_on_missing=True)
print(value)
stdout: 5:54
